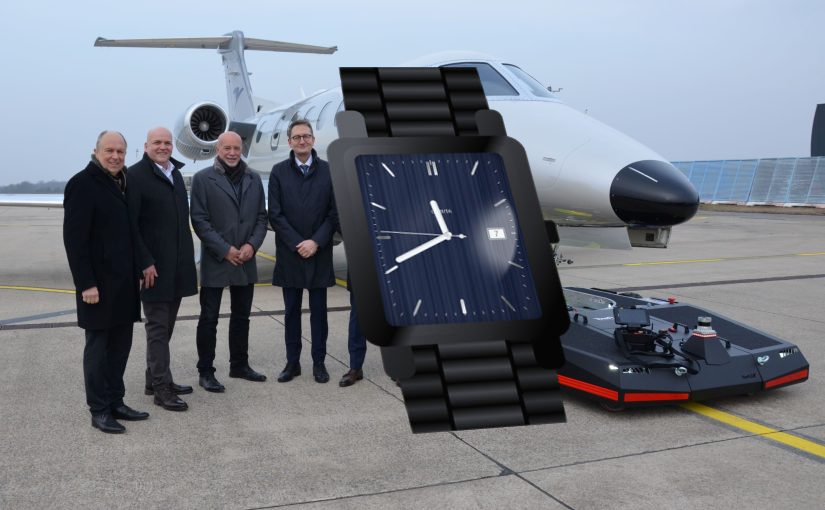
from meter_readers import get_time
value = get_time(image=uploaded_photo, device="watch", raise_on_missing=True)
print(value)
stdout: 11:40:46
